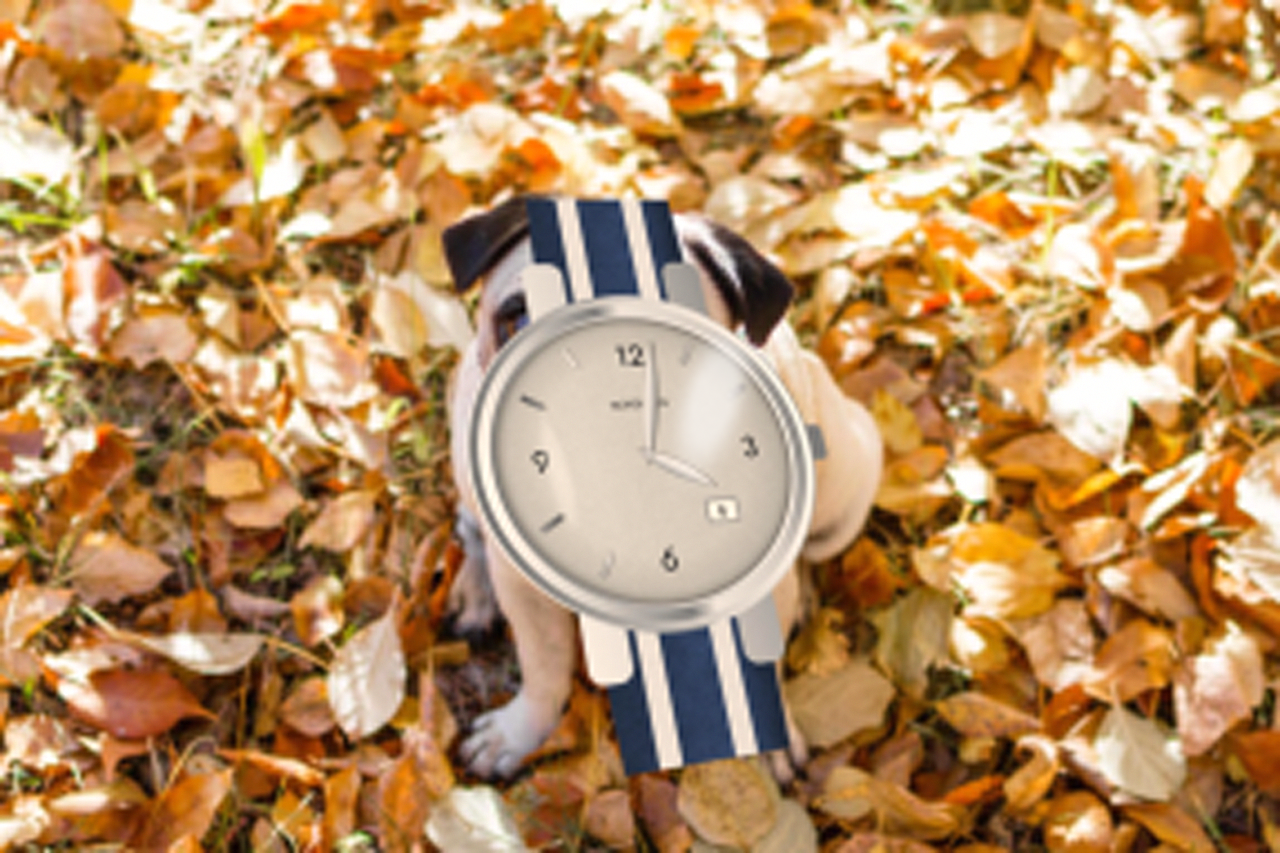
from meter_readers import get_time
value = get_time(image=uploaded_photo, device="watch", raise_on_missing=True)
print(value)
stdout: 4:02
